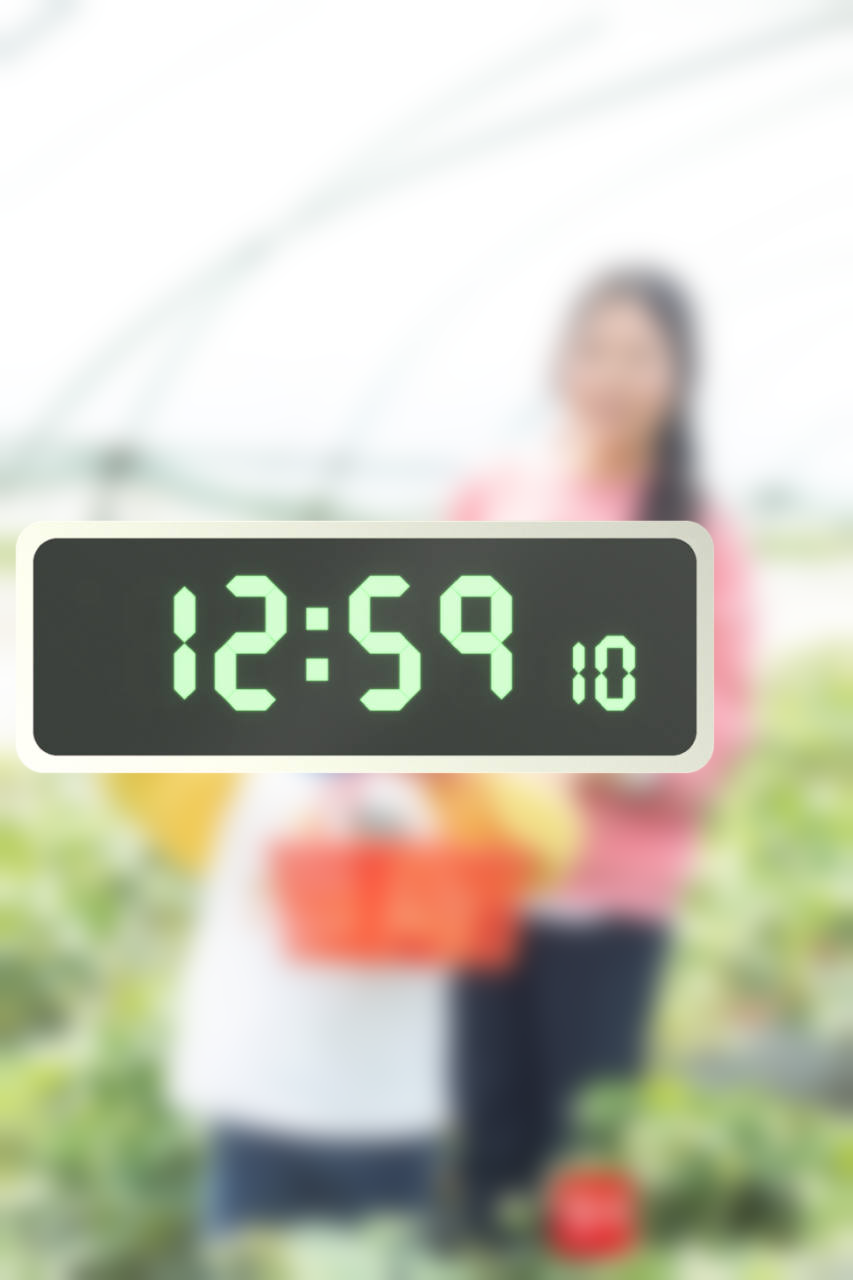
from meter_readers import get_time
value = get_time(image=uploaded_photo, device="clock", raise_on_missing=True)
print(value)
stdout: 12:59:10
